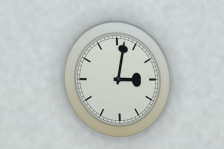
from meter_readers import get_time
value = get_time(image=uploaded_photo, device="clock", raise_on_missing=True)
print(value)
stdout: 3:02
